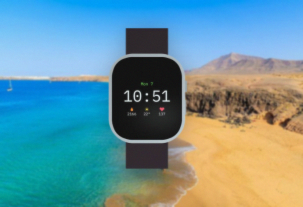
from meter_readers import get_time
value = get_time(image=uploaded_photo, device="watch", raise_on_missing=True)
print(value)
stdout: 10:51
